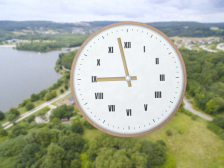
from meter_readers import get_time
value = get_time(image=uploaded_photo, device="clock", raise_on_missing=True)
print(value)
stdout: 8:58
